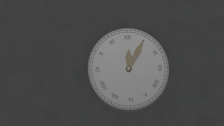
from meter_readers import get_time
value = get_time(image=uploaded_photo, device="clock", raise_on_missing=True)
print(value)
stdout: 12:05
